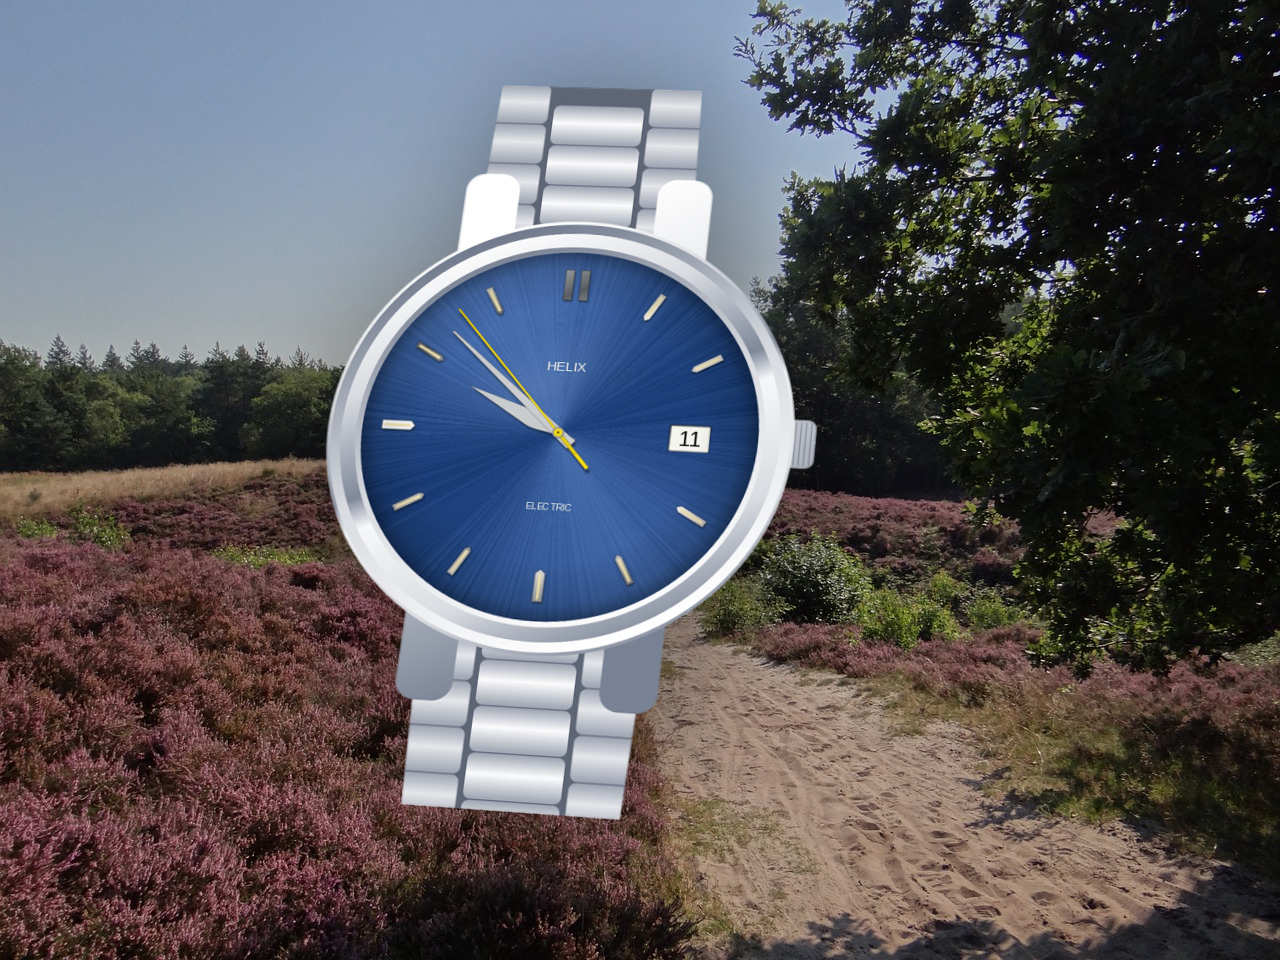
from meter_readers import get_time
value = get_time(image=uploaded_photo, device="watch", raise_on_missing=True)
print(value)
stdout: 9:51:53
